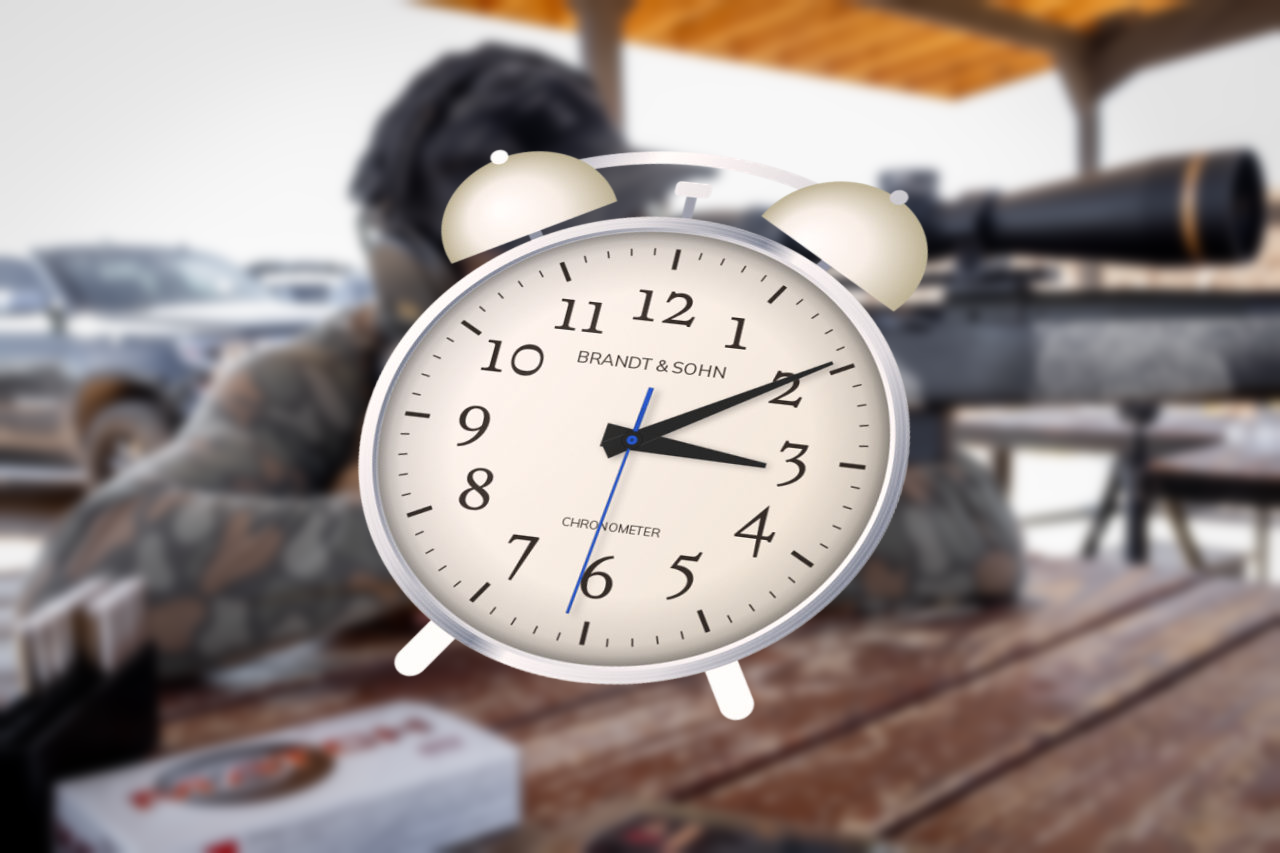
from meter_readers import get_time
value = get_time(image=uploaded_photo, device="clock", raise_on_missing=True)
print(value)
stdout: 3:09:31
